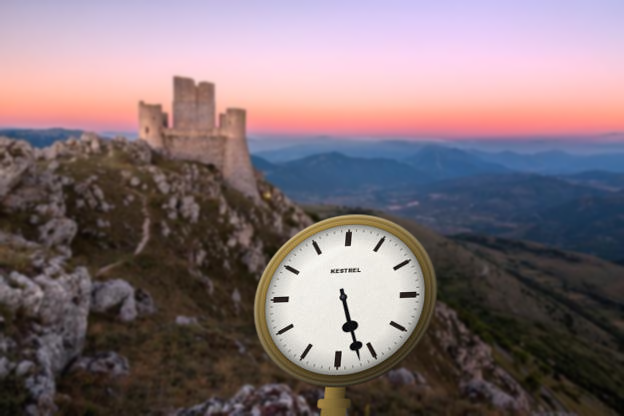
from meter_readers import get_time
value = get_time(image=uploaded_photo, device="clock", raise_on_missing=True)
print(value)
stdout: 5:27
